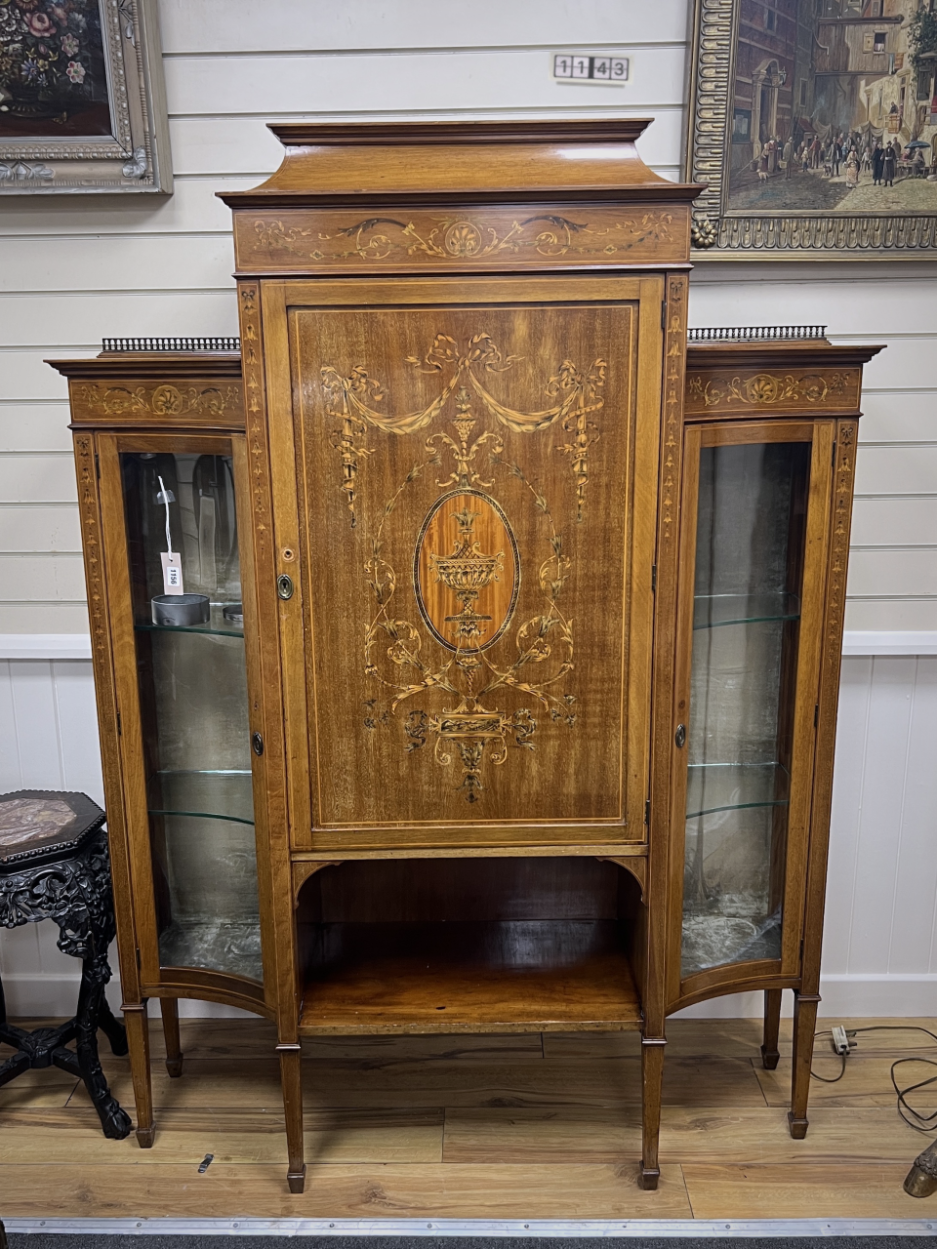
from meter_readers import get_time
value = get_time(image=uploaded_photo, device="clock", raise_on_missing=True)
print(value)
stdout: 11:43
